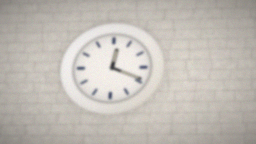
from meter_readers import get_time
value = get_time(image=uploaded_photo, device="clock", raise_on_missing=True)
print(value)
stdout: 12:19
